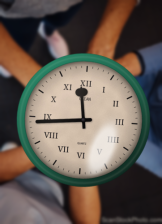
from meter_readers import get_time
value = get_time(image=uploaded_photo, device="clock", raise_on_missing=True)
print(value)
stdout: 11:44
